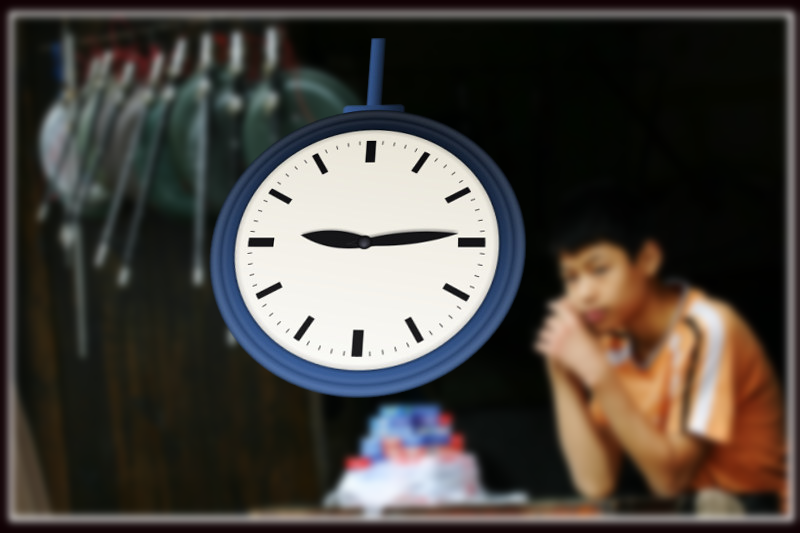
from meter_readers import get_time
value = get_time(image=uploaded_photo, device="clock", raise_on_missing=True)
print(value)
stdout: 9:14
